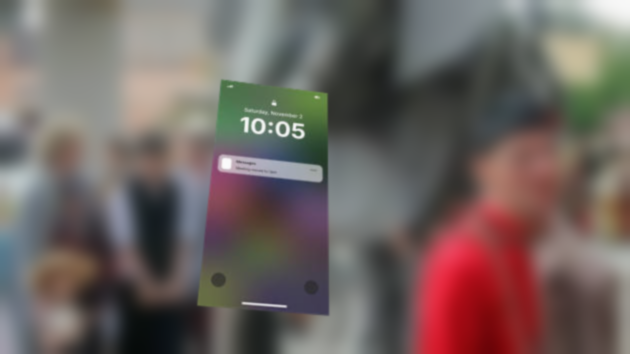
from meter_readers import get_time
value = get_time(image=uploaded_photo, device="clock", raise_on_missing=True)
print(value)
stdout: 10:05
